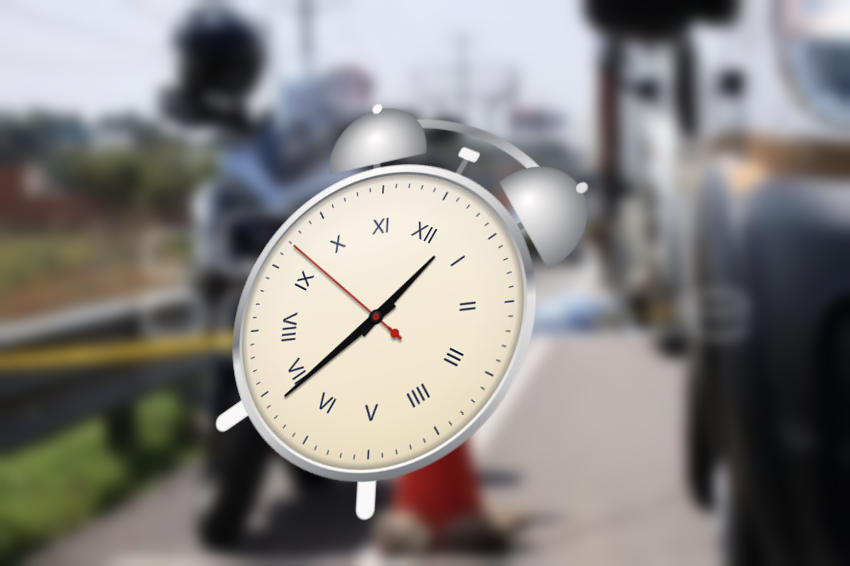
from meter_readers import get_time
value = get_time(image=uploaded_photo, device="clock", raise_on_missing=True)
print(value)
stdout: 12:33:47
